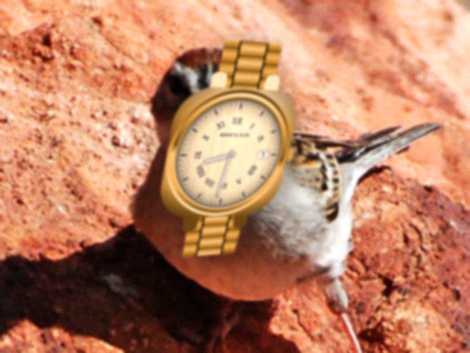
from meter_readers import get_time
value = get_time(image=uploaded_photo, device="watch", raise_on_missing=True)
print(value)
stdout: 8:31
